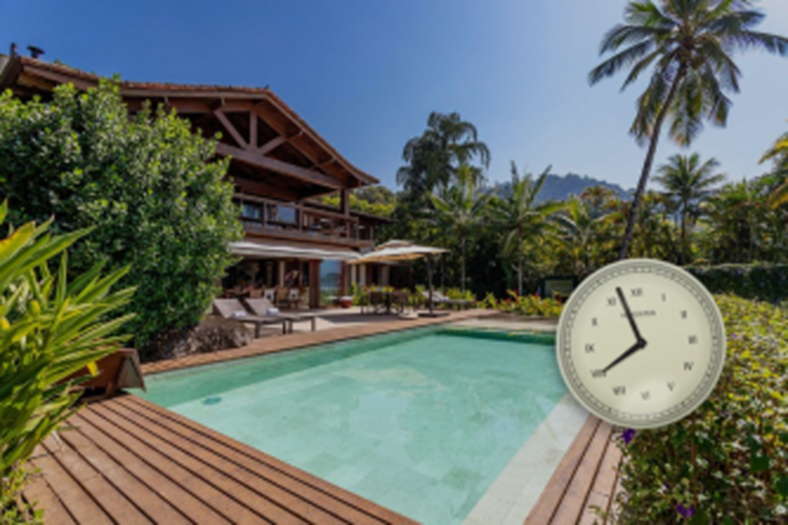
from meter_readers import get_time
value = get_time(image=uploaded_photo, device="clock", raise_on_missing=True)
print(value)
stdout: 7:57
